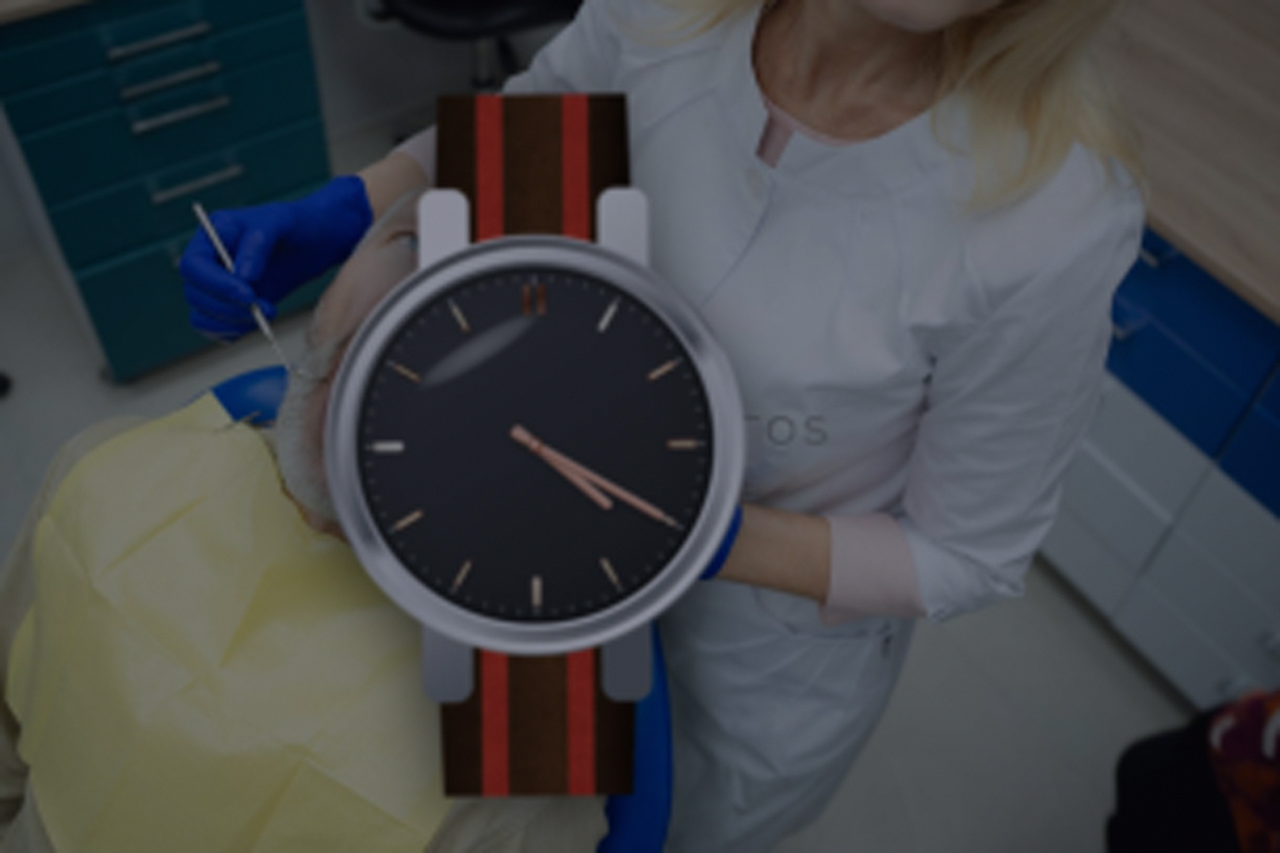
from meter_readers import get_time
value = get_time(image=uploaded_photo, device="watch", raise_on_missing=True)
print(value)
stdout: 4:20
